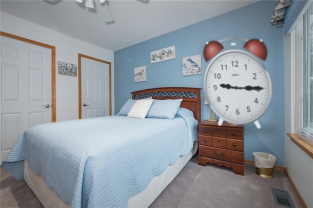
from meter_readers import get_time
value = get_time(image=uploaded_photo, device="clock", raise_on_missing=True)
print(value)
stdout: 9:15
